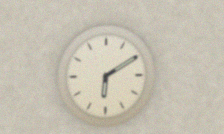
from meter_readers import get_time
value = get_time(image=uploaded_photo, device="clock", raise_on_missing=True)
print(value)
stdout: 6:10
